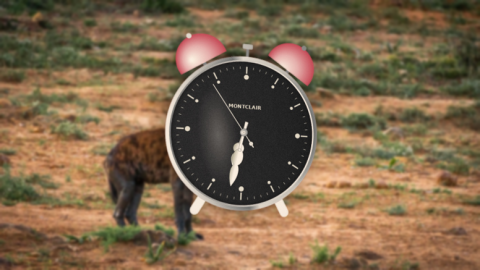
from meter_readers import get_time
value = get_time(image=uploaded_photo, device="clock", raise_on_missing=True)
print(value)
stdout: 6:31:54
